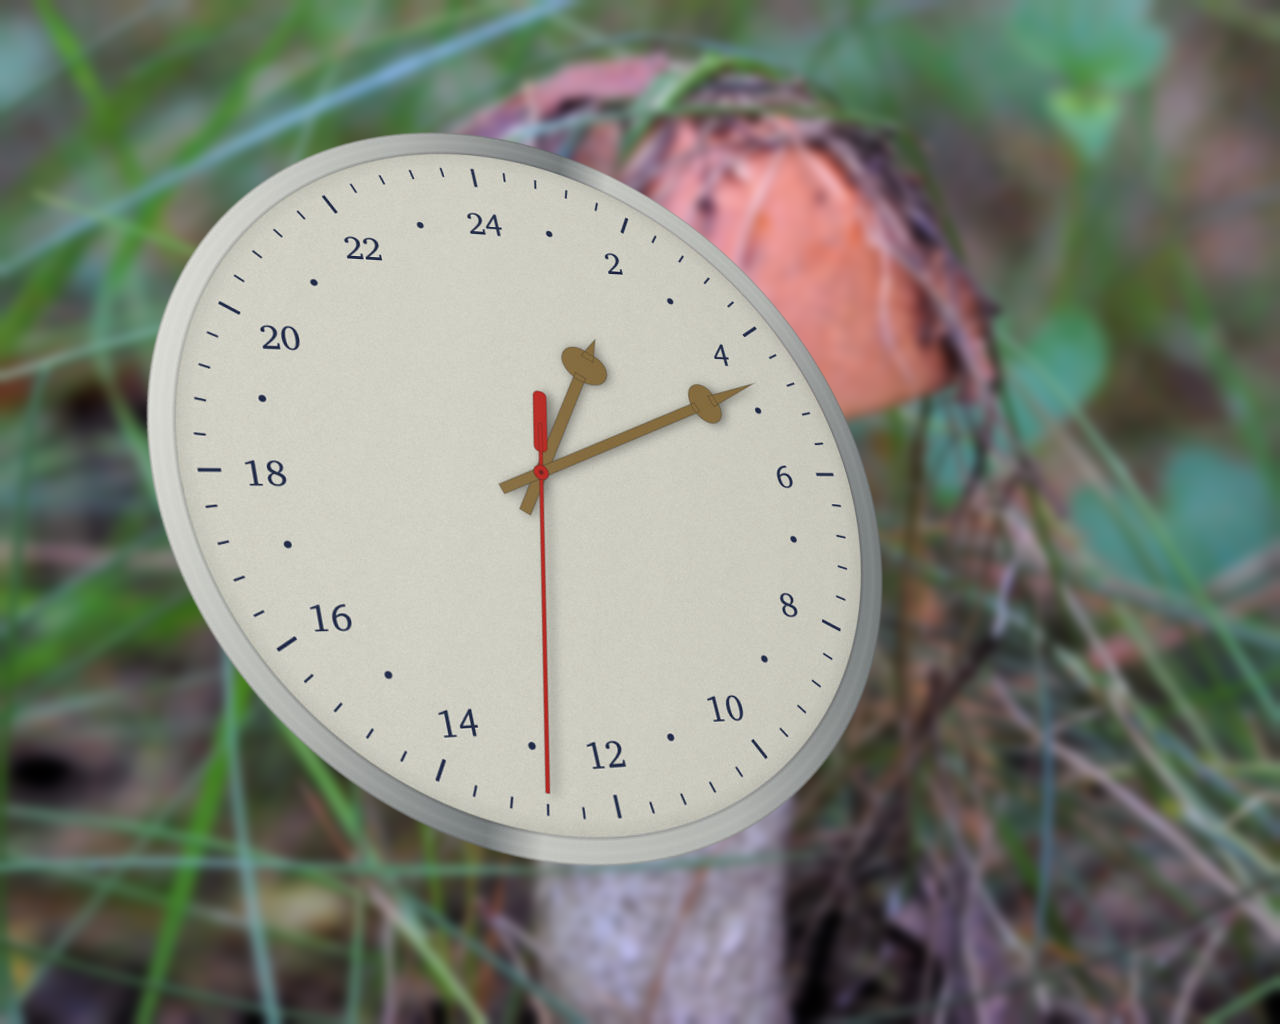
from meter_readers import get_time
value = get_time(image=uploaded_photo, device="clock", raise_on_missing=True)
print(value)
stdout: 2:11:32
